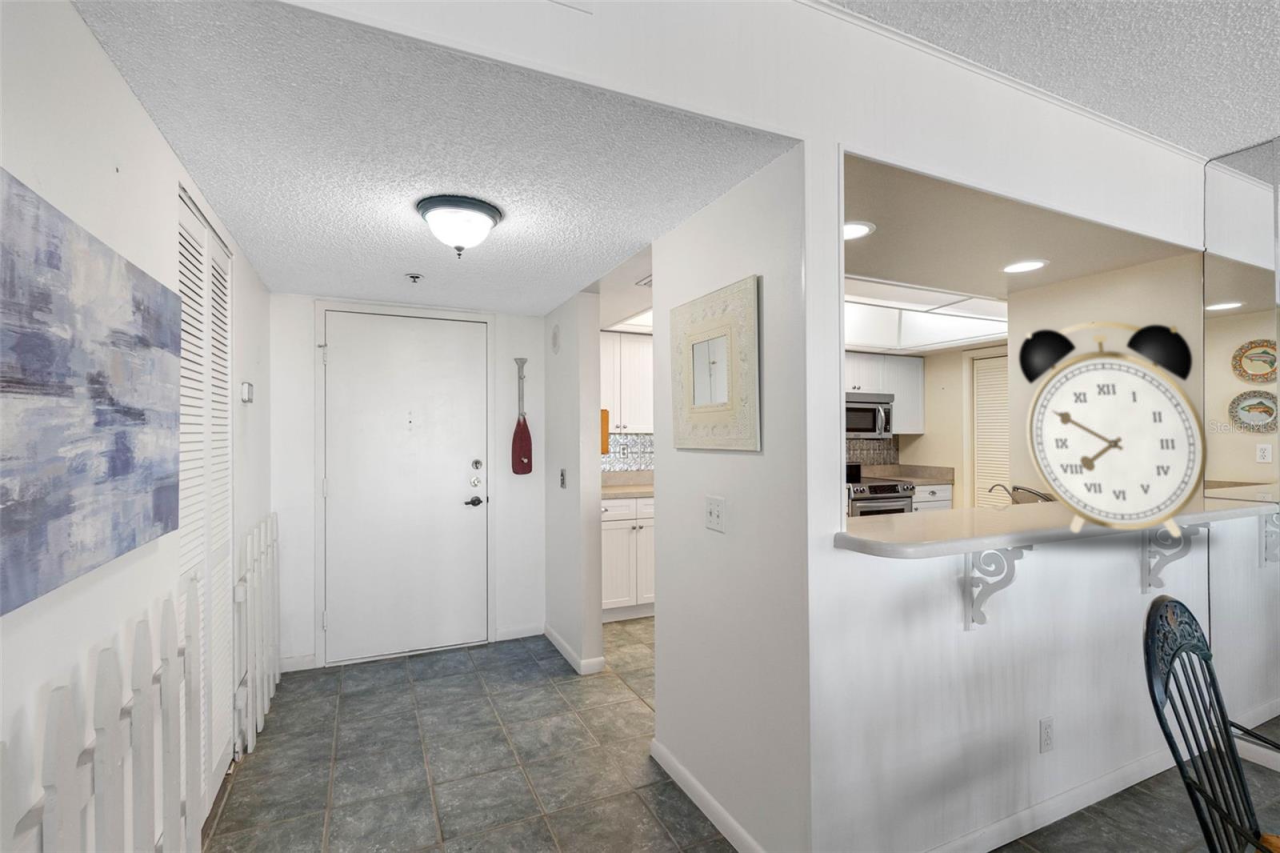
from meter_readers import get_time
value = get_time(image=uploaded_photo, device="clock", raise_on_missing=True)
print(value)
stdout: 7:50
